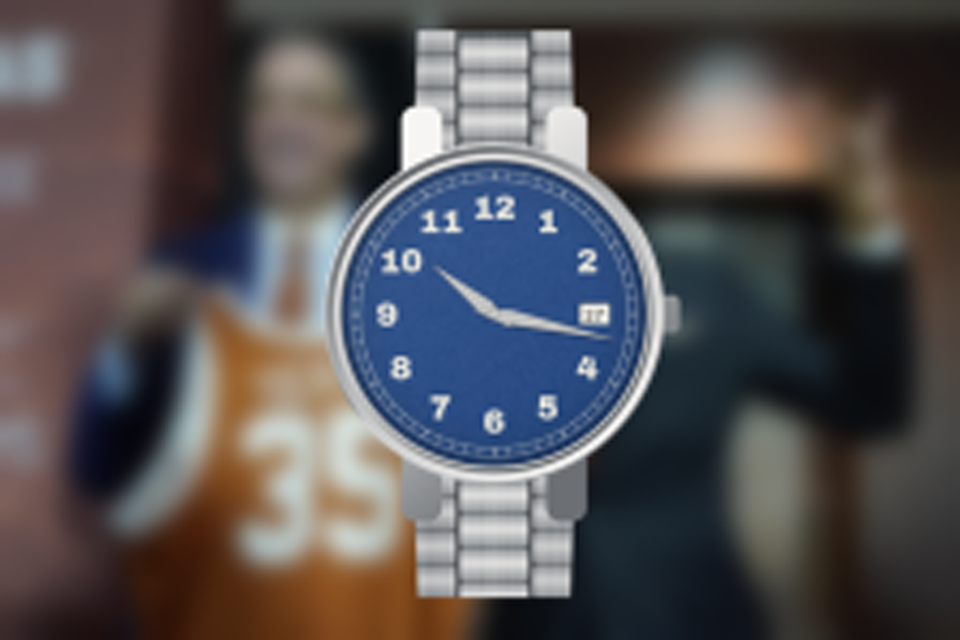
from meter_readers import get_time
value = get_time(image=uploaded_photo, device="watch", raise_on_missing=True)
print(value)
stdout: 10:17
